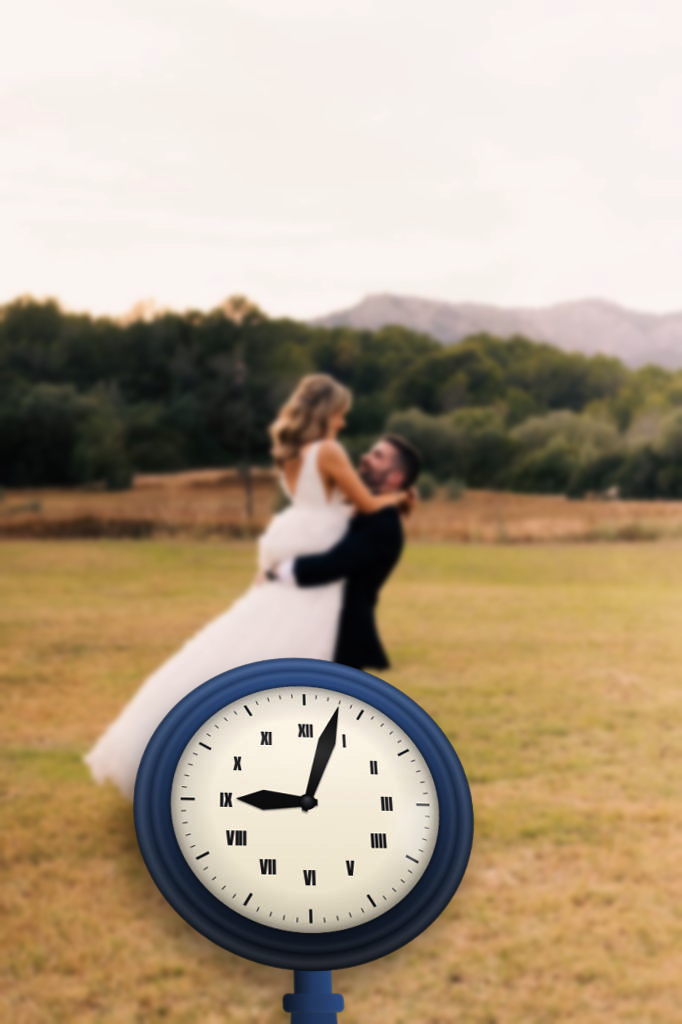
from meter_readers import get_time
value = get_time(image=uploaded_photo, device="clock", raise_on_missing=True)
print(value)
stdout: 9:03
